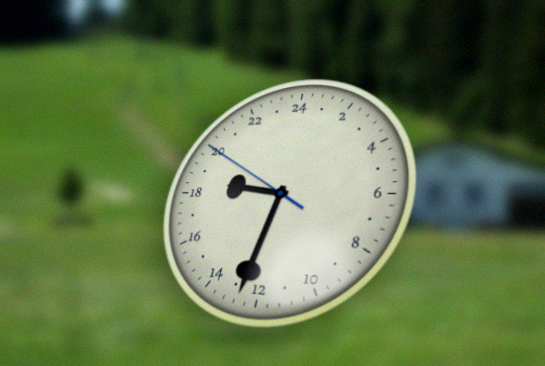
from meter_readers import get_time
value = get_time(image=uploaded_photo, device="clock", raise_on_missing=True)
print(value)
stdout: 18:31:50
